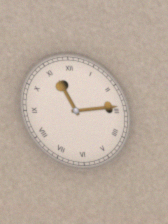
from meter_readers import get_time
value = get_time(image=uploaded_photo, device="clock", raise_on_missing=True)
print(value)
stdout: 11:14
